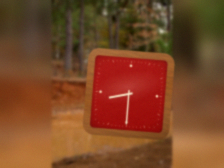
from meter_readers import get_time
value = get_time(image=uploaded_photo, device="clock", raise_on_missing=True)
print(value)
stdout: 8:30
